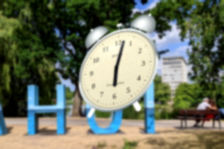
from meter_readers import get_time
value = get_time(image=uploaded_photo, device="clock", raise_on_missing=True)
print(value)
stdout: 6:02
